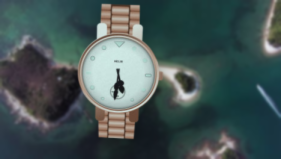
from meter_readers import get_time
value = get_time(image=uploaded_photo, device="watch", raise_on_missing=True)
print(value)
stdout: 5:31
